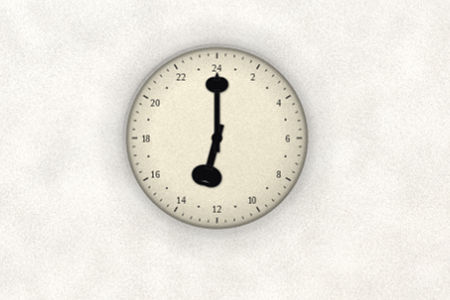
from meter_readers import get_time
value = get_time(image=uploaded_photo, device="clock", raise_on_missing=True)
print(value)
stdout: 13:00
